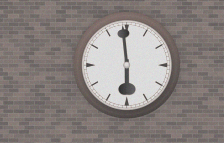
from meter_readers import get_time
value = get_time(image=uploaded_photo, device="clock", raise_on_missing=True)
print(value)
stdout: 5:59
